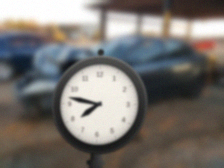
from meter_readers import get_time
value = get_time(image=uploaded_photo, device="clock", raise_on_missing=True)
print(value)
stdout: 7:47
